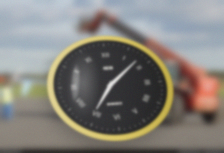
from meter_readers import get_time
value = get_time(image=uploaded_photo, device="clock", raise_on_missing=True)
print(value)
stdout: 7:08
